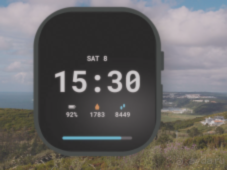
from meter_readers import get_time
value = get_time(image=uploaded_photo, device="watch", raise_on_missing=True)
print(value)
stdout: 15:30
